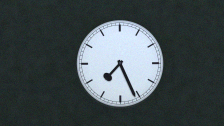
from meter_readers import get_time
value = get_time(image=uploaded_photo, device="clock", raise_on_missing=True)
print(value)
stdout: 7:26
